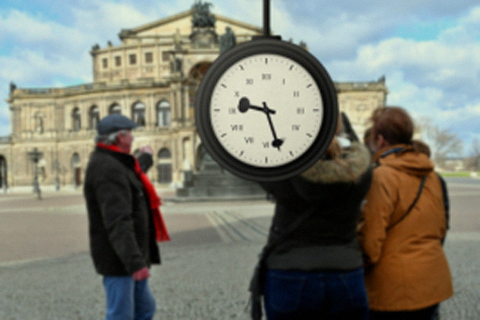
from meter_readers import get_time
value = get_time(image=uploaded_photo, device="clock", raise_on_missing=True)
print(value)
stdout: 9:27
